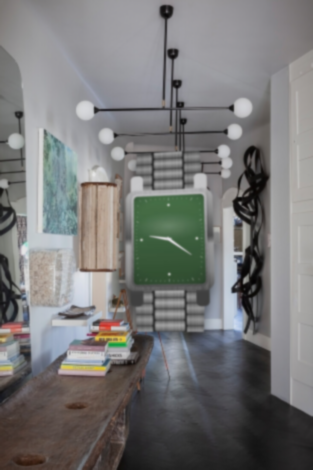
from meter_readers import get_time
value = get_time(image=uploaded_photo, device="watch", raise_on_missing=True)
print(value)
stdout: 9:21
